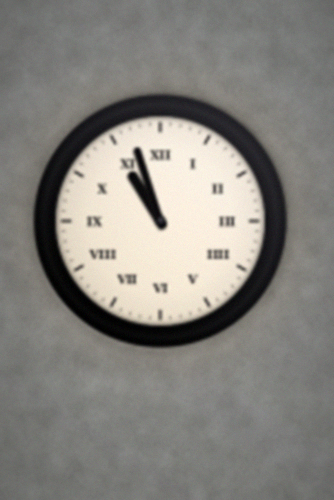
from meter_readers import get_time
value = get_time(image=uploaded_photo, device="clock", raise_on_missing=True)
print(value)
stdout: 10:57
